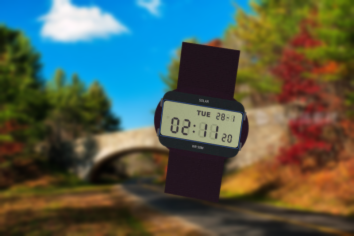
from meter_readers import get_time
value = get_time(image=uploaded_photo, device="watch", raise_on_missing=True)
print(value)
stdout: 2:11
